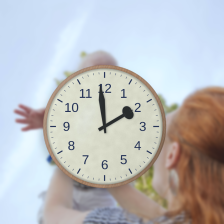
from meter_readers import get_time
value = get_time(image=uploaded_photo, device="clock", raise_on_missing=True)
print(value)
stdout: 1:59
